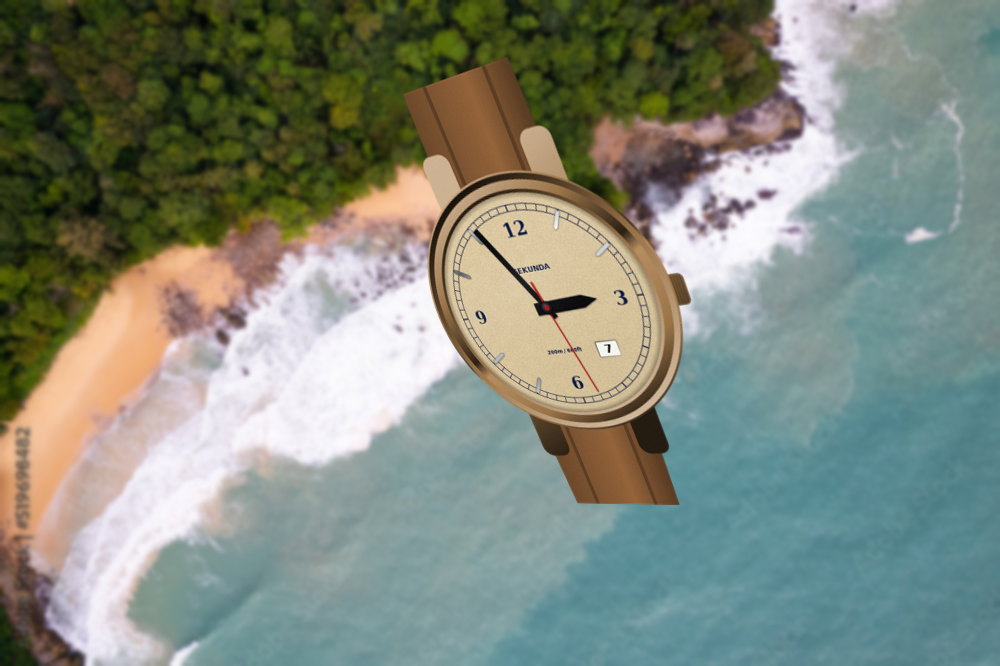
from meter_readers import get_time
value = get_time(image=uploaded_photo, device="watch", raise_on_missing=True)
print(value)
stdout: 2:55:28
